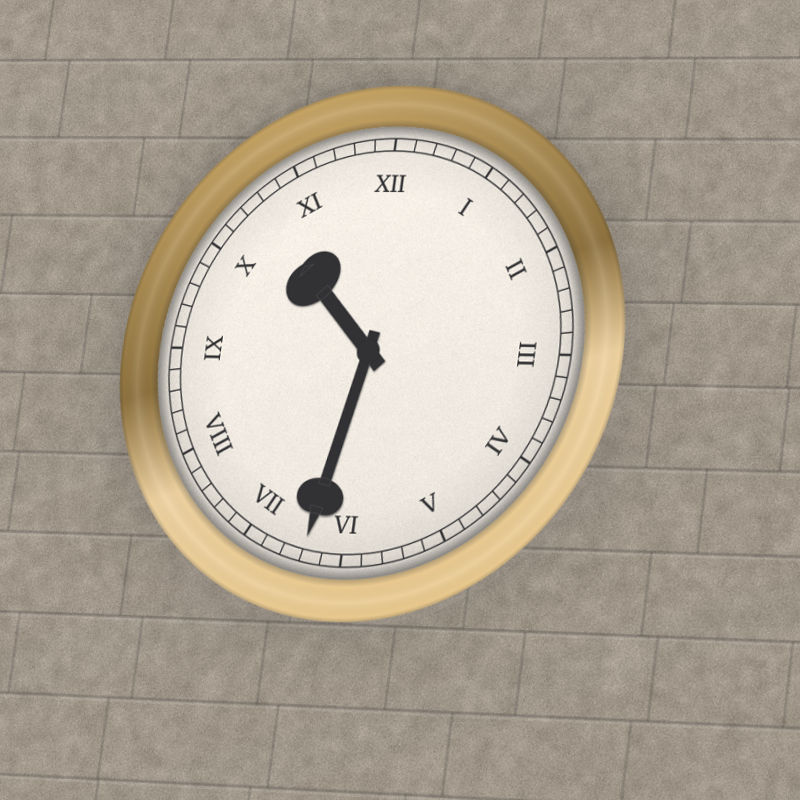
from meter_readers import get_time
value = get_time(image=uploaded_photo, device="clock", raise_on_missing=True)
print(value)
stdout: 10:32
